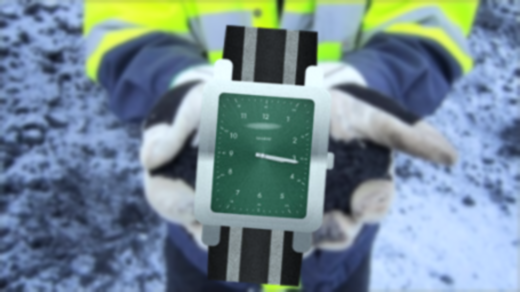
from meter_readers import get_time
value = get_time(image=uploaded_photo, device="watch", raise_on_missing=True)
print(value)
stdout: 3:16
